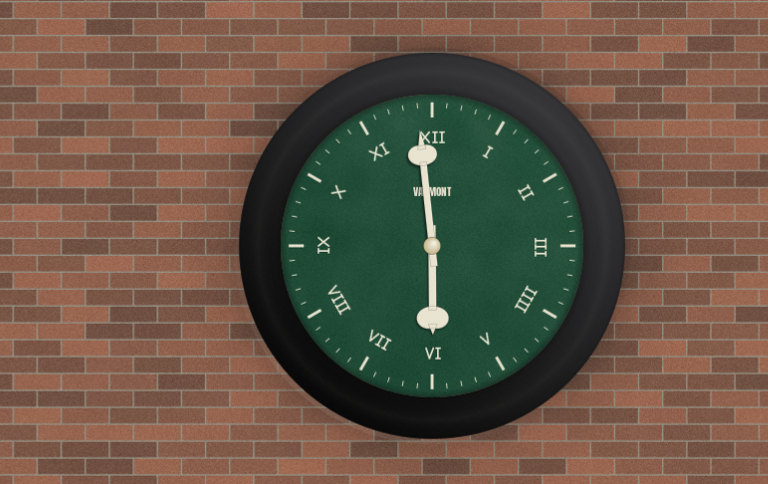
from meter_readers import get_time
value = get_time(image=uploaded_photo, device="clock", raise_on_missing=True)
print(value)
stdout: 5:59
